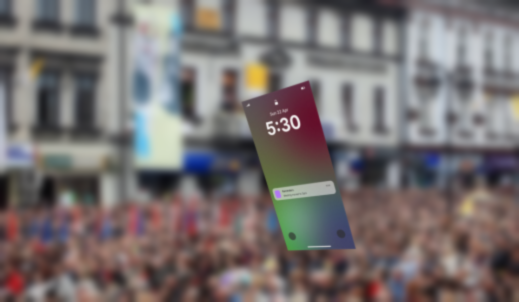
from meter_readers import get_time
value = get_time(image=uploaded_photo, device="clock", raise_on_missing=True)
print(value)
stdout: 5:30
